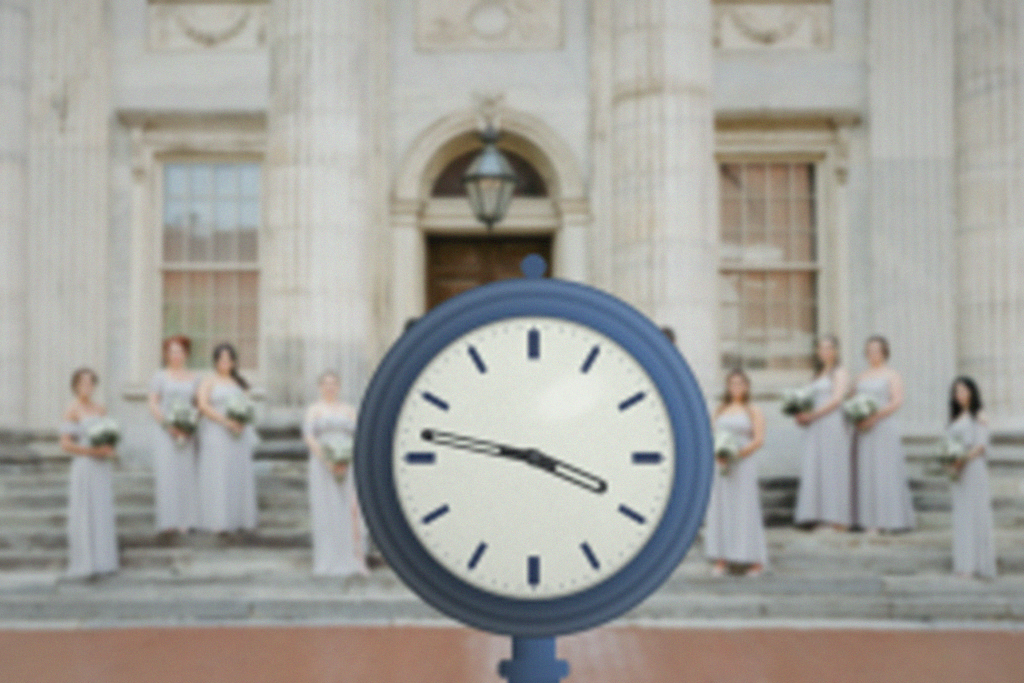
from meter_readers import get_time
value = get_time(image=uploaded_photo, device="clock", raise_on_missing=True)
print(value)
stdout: 3:47
